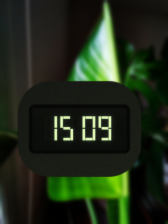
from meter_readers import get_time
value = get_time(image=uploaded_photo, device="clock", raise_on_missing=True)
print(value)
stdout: 15:09
